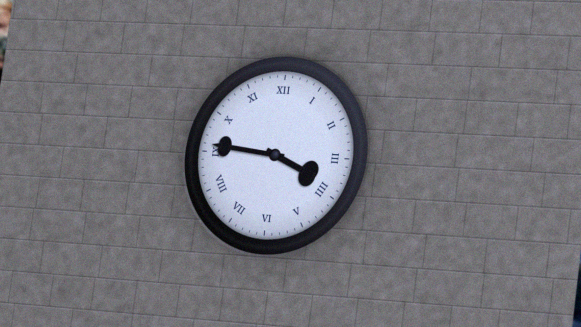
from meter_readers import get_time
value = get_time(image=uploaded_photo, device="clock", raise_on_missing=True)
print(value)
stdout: 3:46
